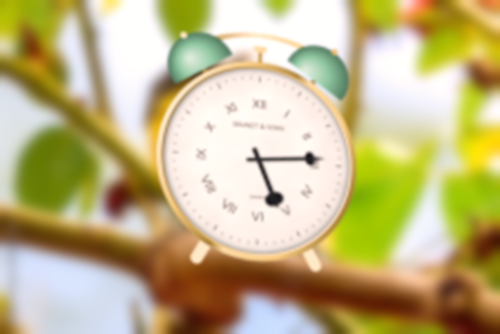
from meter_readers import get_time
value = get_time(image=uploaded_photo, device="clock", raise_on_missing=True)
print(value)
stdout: 5:14
